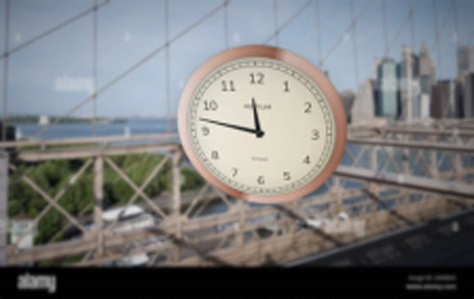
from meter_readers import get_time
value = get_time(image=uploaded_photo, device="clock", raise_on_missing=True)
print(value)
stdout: 11:47
